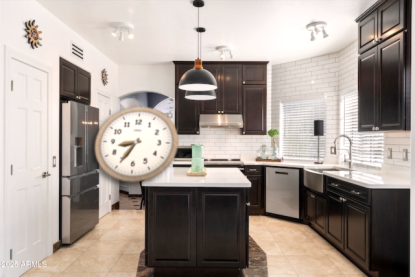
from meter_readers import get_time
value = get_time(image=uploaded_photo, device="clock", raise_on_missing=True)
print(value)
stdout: 8:35
